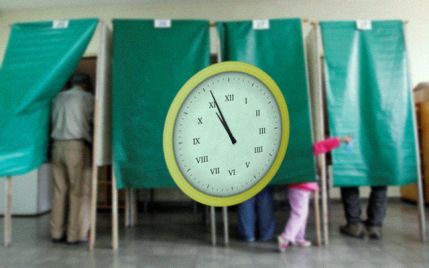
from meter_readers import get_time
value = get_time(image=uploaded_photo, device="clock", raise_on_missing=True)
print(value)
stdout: 10:56
